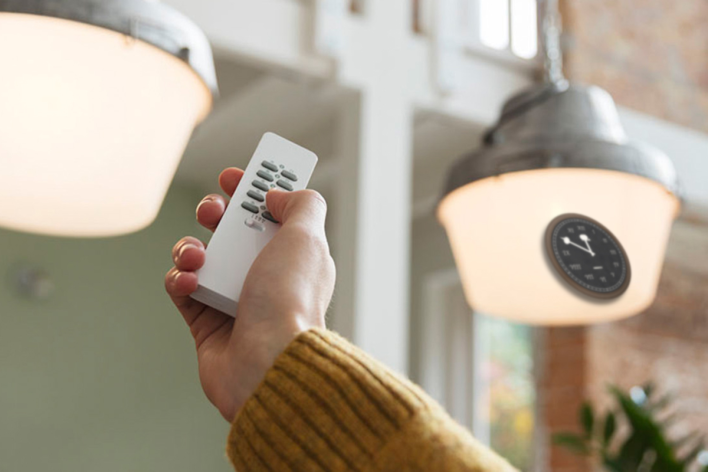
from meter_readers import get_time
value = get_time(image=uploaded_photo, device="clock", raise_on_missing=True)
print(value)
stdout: 11:50
